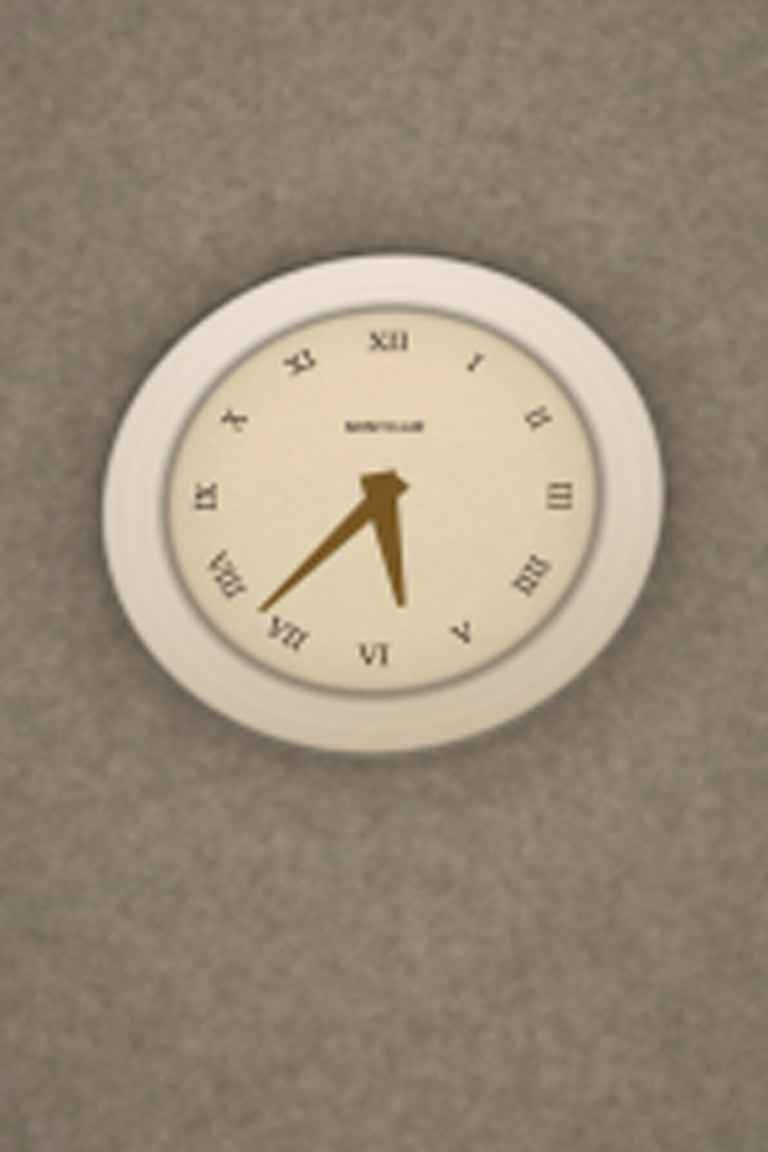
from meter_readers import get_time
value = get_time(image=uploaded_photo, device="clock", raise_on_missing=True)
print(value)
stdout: 5:37
